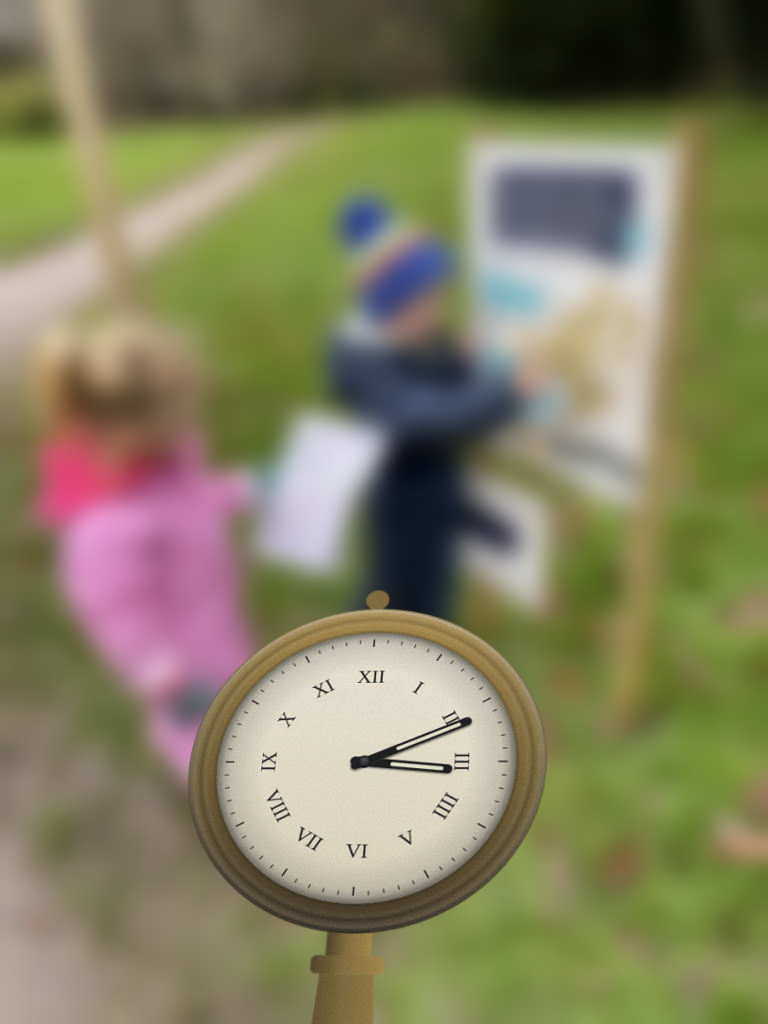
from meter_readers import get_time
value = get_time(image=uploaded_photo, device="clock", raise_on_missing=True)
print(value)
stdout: 3:11
